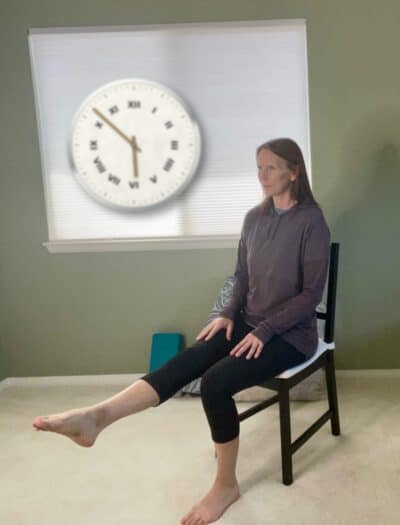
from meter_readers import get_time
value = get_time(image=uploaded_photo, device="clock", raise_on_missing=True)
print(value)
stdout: 5:52
